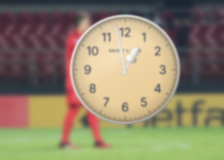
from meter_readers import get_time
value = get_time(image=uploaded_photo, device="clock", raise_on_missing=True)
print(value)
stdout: 12:58
